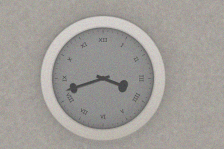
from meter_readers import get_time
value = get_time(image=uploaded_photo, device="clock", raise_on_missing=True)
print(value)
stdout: 3:42
